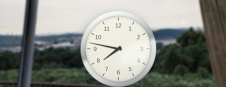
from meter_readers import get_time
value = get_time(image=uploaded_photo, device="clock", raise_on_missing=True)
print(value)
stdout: 7:47
